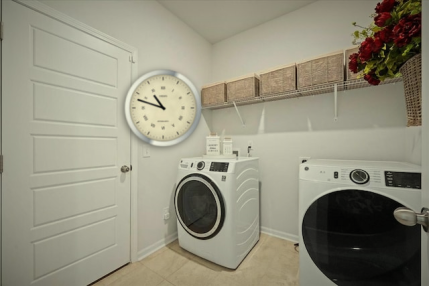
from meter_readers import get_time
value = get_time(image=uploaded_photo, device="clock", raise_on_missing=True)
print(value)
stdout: 10:48
